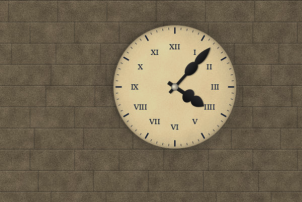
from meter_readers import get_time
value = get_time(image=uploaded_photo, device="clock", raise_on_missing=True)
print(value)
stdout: 4:07
